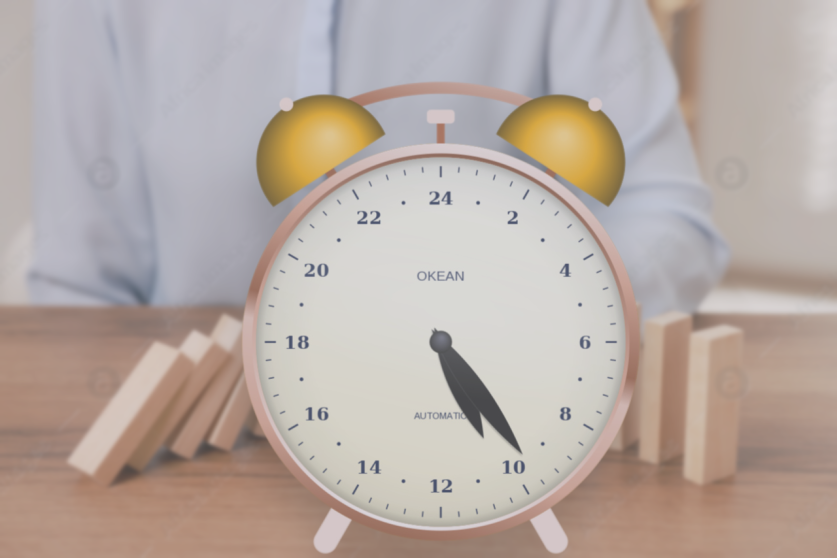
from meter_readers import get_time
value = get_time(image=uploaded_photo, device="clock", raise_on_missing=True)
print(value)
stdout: 10:24
